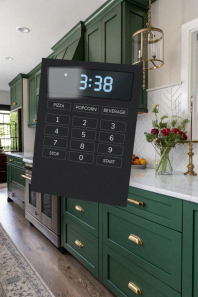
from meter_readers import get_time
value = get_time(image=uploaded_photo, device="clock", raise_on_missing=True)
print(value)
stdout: 3:38
